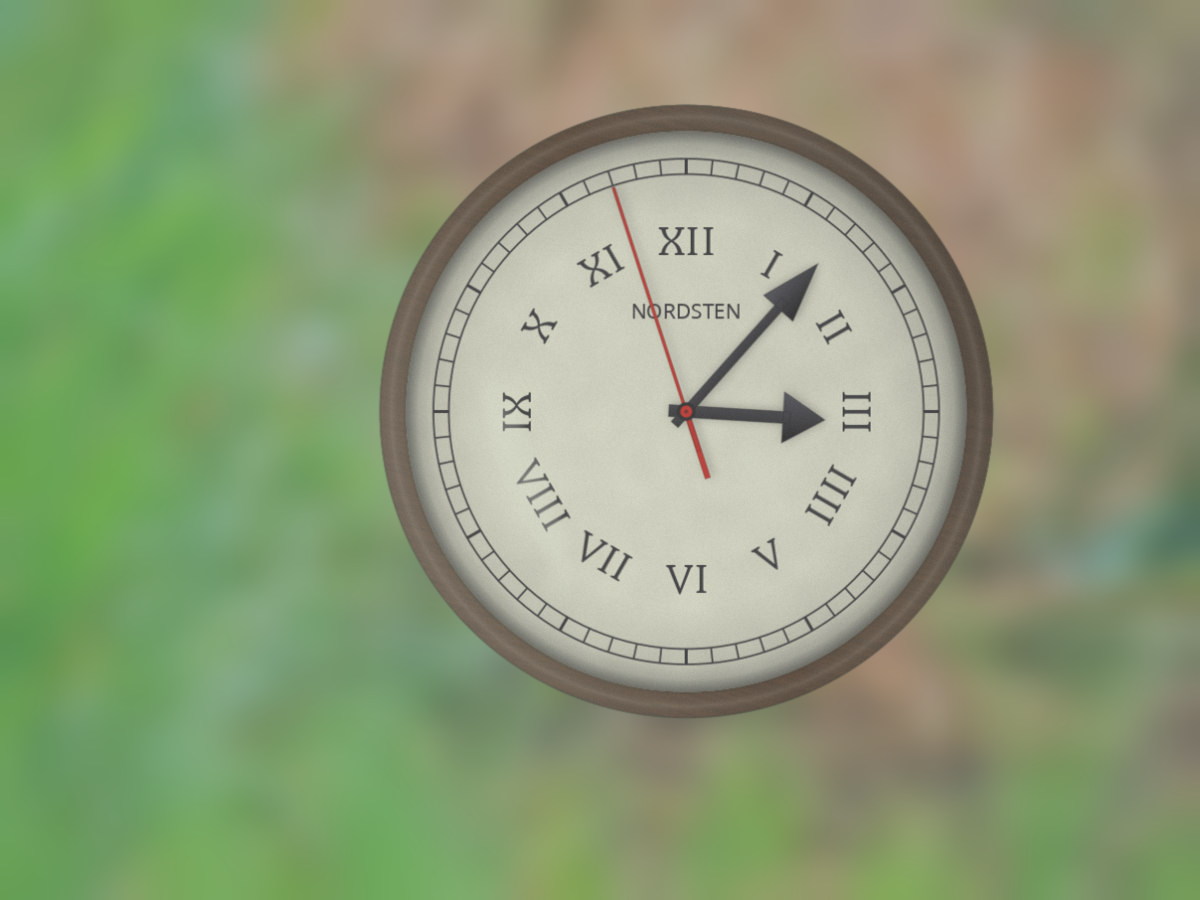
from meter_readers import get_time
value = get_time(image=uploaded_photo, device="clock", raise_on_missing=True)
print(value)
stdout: 3:06:57
